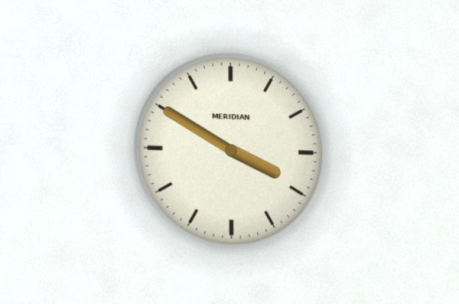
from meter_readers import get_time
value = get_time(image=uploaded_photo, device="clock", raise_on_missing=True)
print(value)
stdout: 3:50
